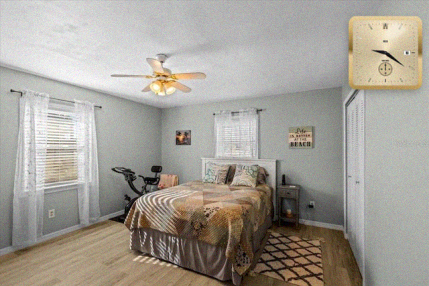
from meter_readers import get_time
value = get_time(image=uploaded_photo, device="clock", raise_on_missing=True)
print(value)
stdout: 9:21
